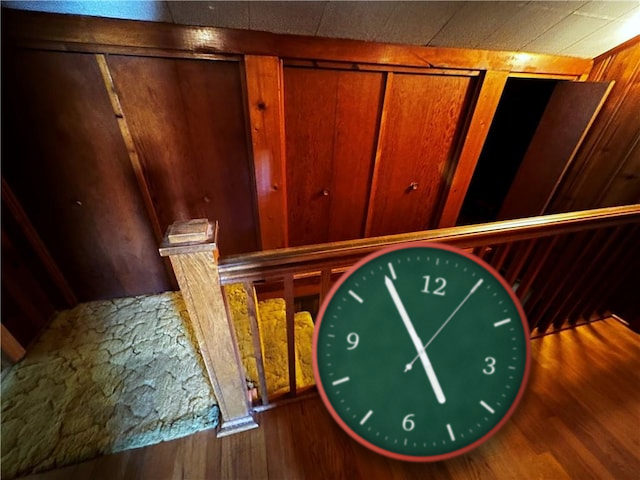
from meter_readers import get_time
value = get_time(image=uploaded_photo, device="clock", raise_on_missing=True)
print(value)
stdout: 4:54:05
